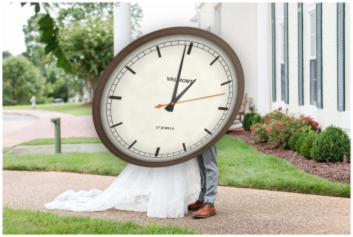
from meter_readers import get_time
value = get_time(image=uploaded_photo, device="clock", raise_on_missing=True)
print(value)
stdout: 12:59:12
